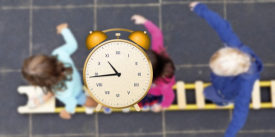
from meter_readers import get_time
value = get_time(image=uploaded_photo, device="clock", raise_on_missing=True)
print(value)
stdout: 10:44
